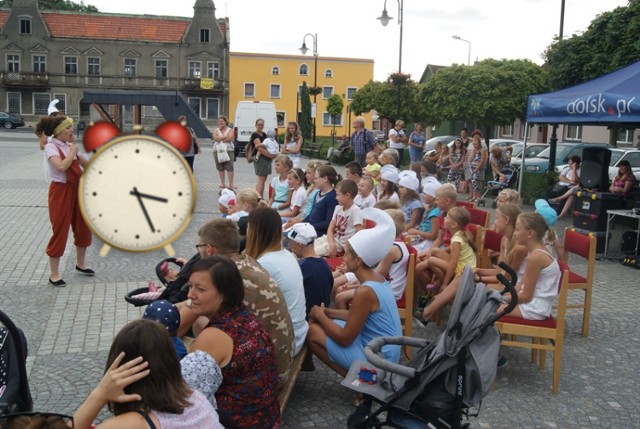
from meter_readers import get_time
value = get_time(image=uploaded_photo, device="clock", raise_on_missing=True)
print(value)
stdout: 3:26
